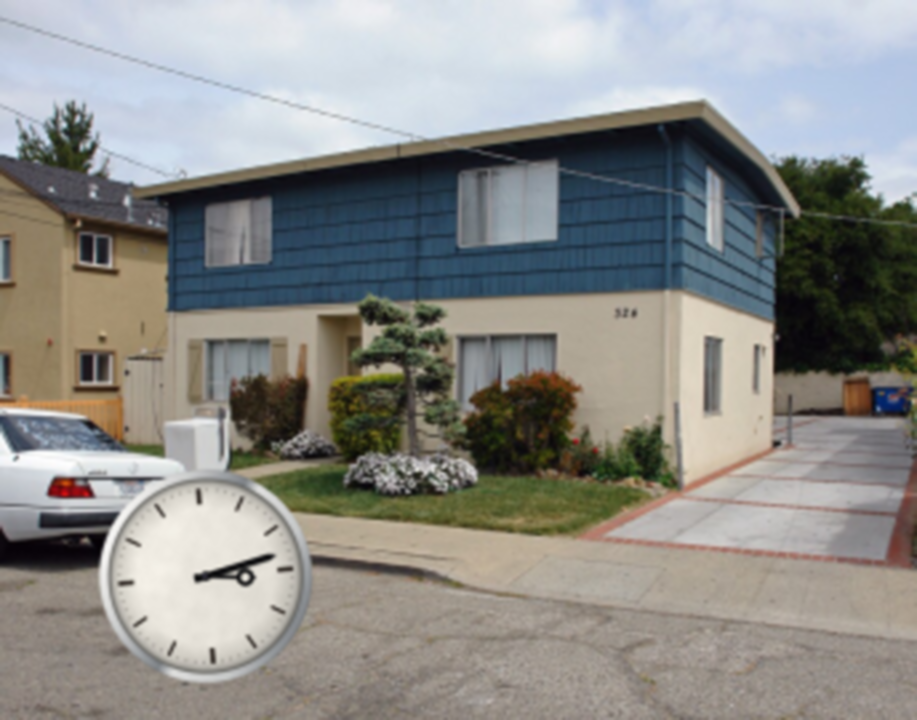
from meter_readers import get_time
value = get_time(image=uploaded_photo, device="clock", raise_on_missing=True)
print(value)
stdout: 3:13
